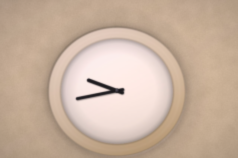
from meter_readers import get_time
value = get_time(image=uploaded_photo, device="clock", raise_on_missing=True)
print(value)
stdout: 9:43
